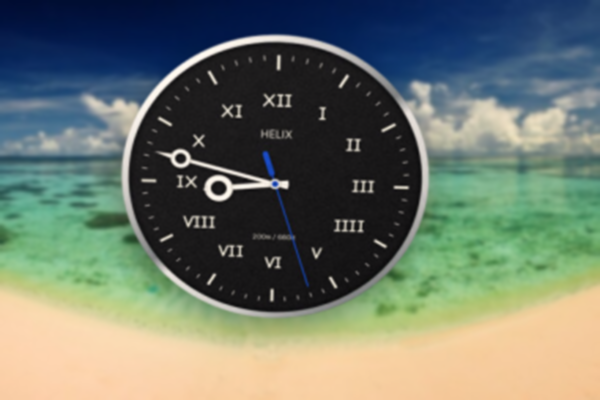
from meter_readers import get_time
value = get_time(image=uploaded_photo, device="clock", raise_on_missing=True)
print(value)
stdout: 8:47:27
